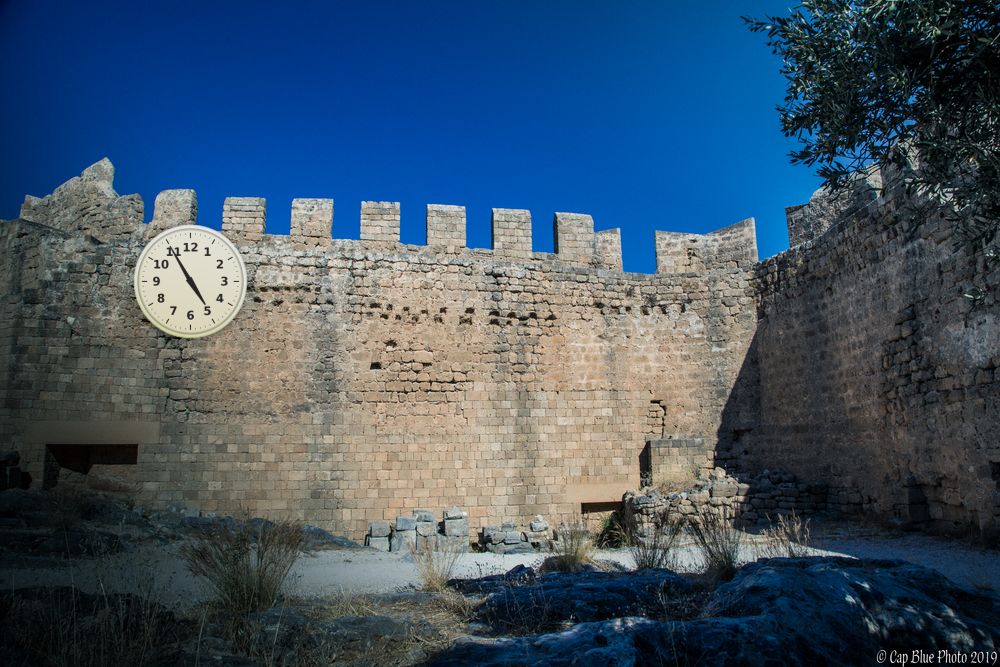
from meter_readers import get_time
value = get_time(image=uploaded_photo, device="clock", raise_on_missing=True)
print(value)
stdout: 4:55
